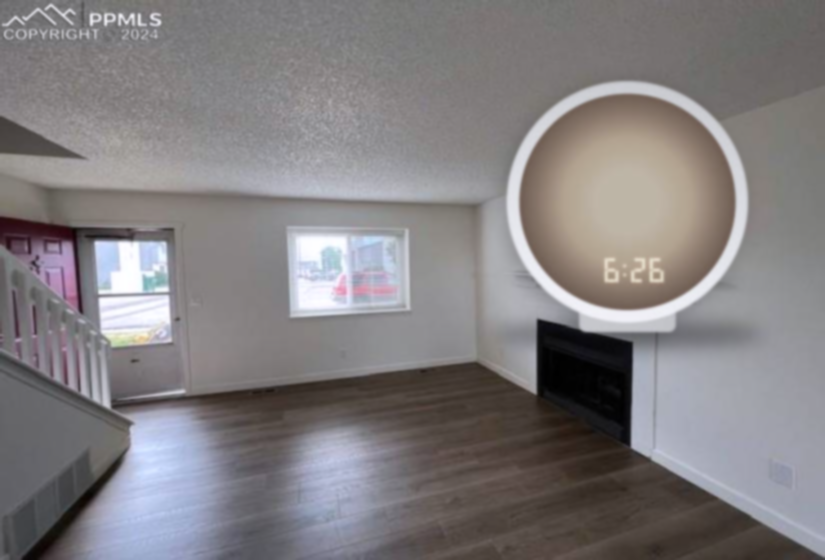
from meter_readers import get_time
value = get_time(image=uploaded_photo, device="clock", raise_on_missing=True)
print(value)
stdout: 6:26
